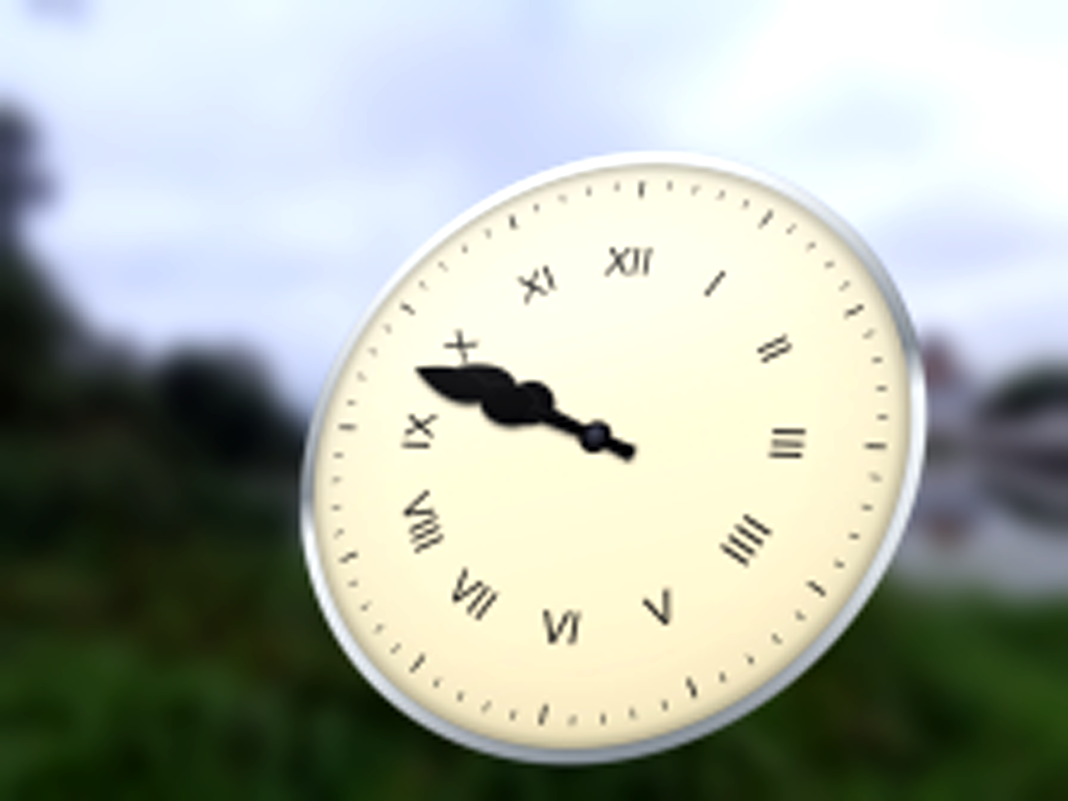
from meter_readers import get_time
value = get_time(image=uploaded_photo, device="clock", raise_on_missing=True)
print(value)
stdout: 9:48
